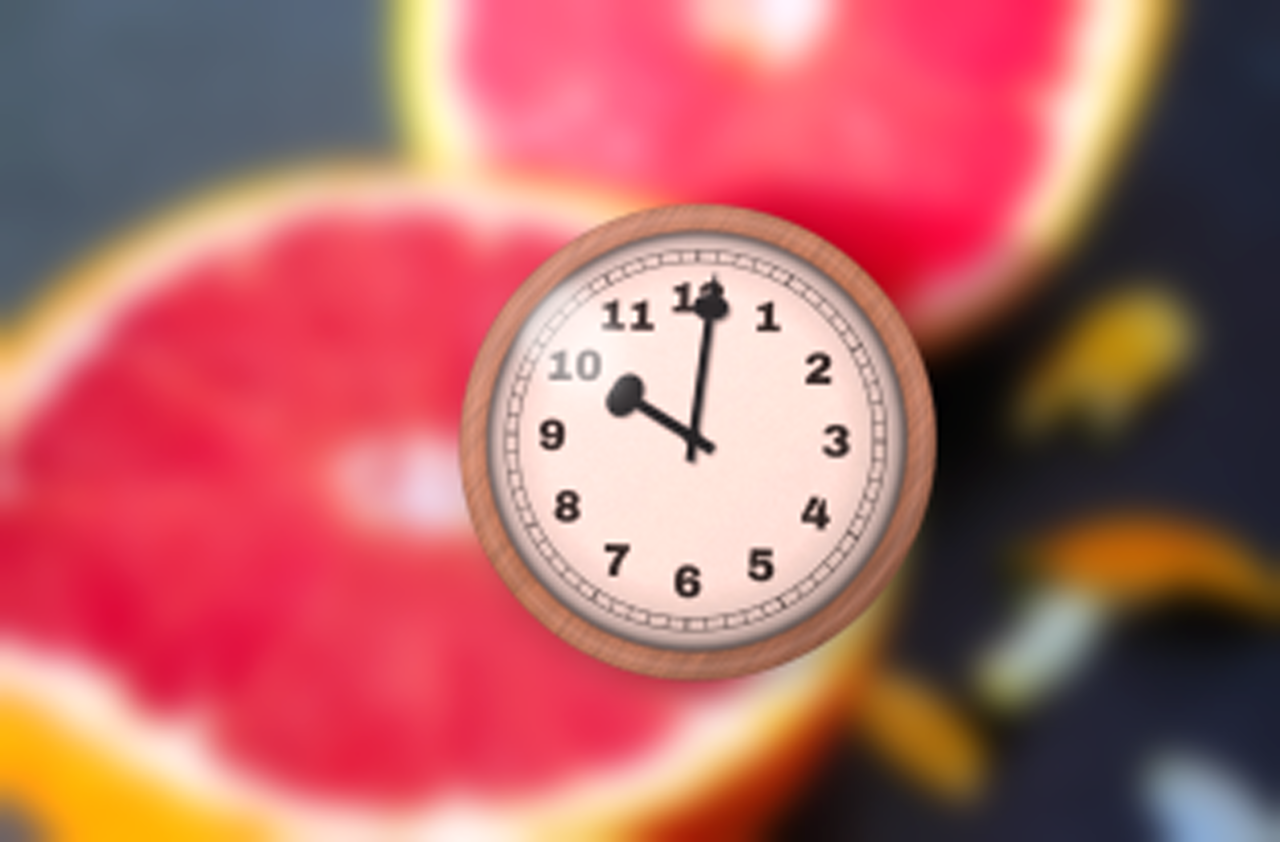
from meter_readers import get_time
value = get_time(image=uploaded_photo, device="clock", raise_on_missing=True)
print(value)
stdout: 10:01
